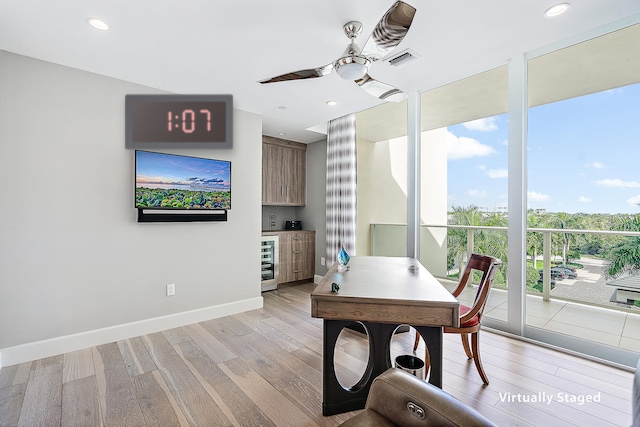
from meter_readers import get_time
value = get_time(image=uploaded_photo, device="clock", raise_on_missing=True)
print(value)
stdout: 1:07
